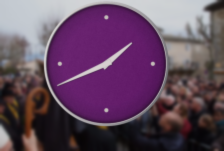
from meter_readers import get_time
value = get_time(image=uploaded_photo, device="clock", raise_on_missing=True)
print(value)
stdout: 1:41
